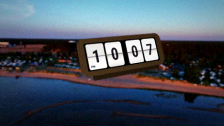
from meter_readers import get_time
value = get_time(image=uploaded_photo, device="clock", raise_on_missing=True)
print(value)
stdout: 10:07
